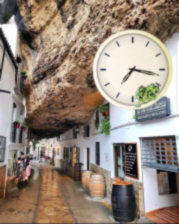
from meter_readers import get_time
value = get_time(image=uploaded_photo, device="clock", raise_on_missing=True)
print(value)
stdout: 7:17
